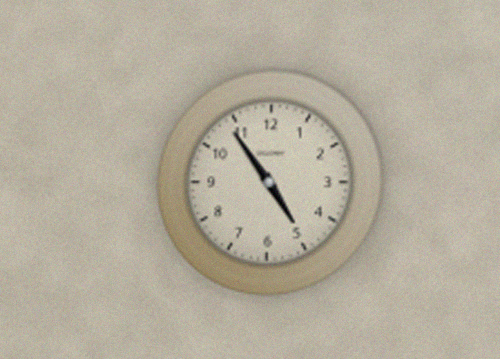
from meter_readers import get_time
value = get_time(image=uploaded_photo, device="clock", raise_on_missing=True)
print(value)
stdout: 4:54
